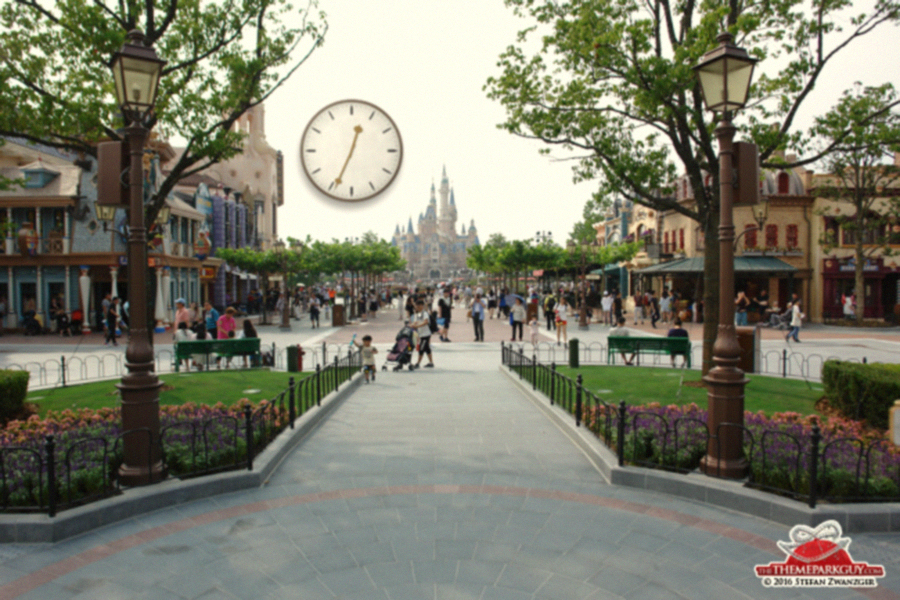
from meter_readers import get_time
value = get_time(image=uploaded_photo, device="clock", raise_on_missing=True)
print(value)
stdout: 12:34
